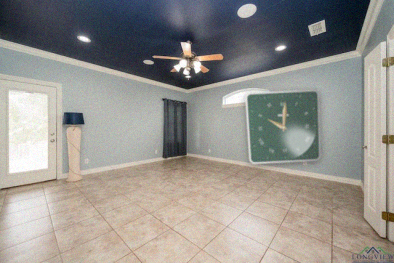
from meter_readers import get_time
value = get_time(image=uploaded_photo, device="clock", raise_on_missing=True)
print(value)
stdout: 10:01
